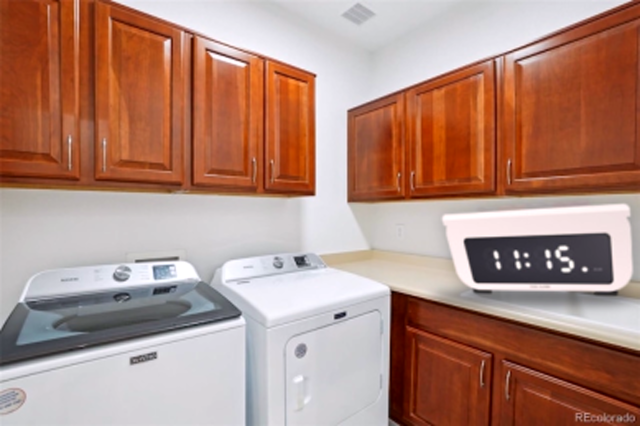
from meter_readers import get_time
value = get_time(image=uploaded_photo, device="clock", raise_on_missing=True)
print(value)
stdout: 11:15
